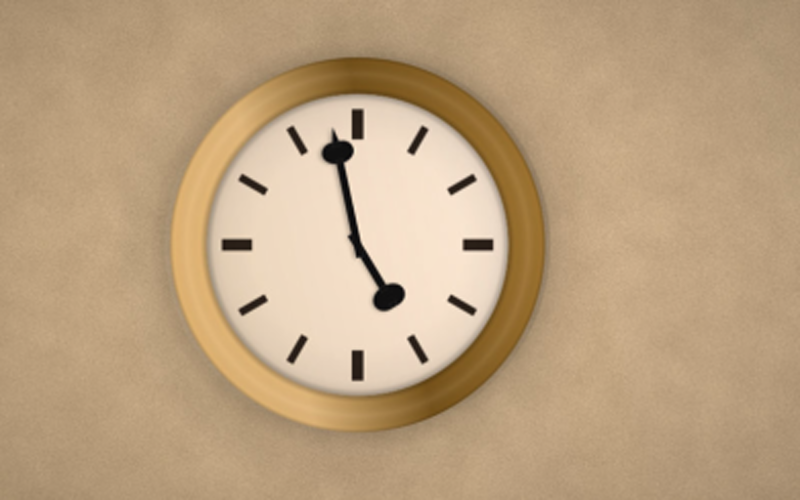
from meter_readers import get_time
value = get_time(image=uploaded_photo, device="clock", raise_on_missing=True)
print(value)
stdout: 4:58
